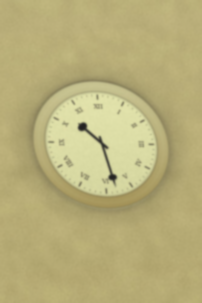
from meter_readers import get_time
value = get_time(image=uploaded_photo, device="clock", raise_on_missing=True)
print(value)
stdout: 10:28
